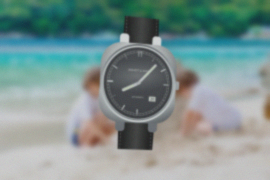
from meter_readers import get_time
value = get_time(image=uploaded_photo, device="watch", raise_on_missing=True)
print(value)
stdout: 8:07
